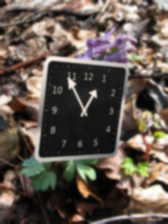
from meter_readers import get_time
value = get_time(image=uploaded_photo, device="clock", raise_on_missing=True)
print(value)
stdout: 12:54
